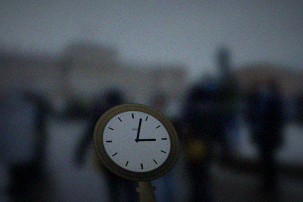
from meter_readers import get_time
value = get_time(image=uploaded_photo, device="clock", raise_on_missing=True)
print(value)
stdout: 3:03
